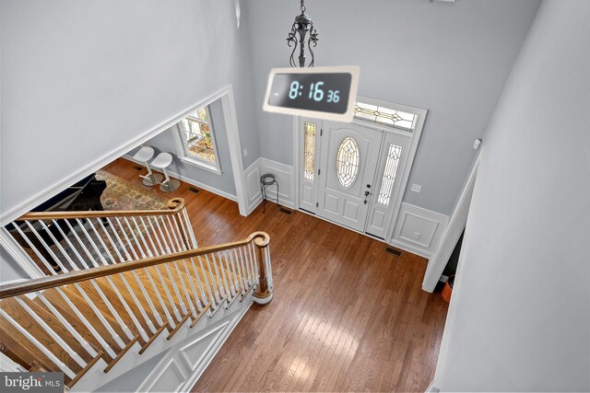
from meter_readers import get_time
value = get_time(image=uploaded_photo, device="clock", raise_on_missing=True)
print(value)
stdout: 8:16:36
